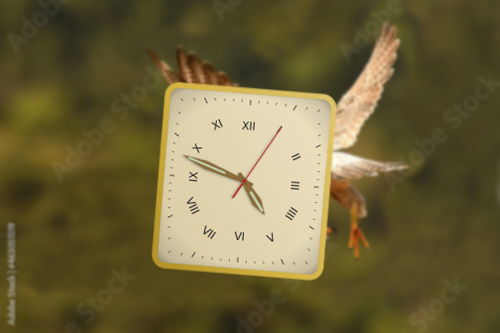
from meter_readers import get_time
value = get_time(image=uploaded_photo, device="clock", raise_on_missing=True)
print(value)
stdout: 4:48:05
